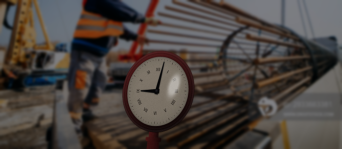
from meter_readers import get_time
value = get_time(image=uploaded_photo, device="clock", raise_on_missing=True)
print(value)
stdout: 9:02
